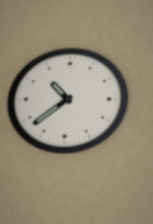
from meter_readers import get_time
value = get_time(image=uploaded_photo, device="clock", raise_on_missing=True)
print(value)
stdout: 10:38
